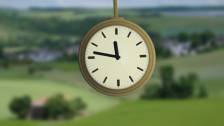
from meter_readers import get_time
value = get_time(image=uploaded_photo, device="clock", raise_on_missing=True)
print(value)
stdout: 11:47
